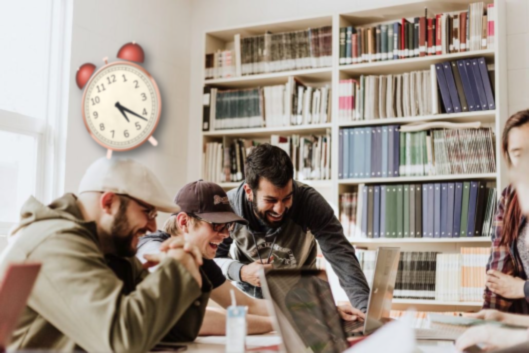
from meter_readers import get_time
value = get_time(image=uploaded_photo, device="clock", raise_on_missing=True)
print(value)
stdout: 5:22
